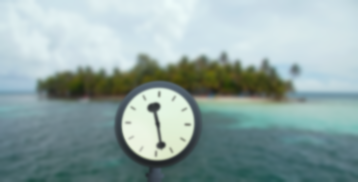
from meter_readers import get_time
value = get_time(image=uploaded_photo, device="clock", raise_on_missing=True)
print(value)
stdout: 11:28
